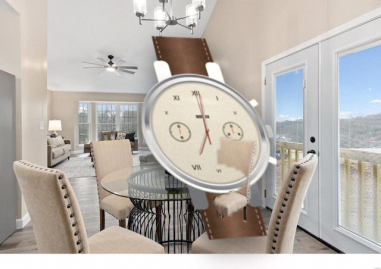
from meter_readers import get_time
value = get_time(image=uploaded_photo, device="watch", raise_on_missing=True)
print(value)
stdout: 7:01
